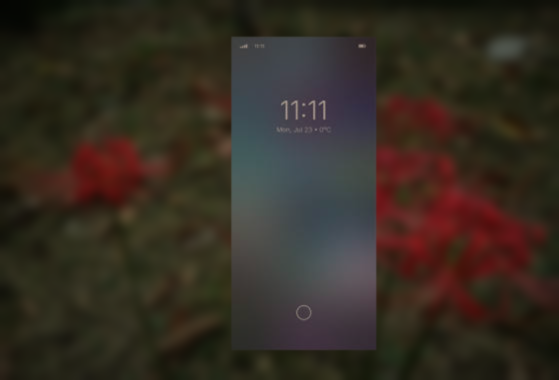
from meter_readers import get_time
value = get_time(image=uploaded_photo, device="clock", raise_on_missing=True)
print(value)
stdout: 11:11
